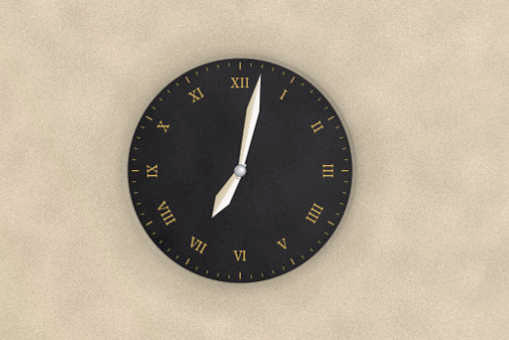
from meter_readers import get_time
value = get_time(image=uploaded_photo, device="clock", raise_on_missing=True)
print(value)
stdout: 7:02
